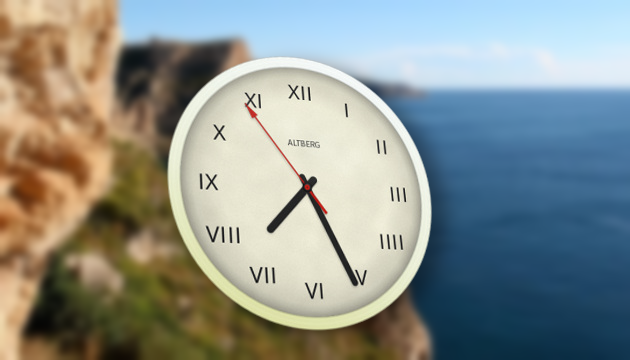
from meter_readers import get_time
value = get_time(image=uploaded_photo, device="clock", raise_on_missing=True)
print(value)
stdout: 7:25:54
